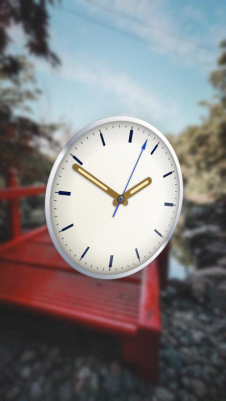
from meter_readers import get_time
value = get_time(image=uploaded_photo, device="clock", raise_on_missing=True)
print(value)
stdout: 1:49:03
